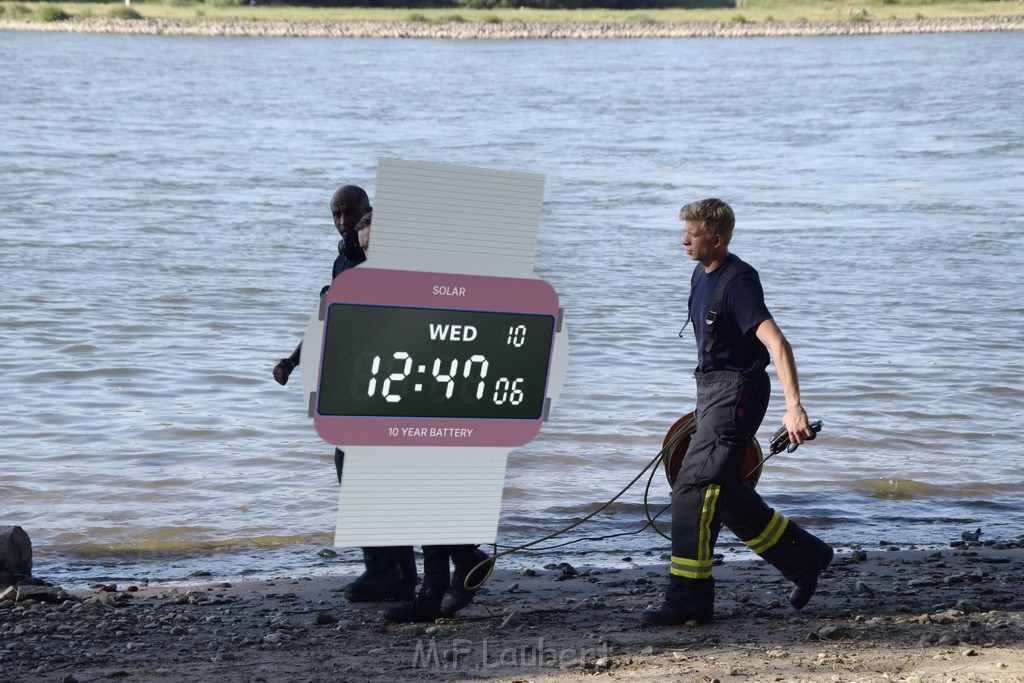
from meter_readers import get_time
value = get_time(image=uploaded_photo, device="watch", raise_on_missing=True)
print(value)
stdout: 12:47:06
